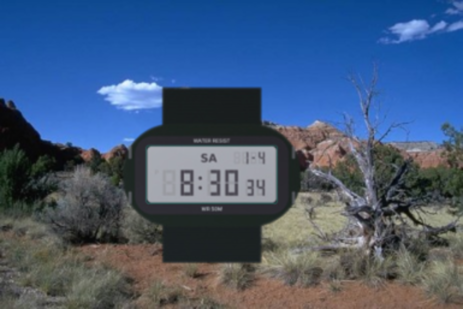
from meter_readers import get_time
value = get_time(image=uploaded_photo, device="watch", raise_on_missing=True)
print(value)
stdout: 8:30:34
